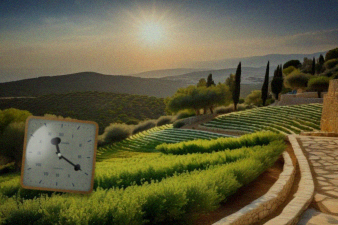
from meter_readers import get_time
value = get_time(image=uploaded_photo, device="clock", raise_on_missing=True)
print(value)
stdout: 11:20
